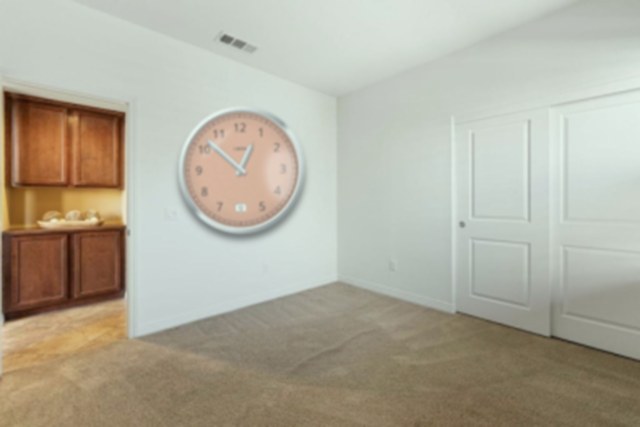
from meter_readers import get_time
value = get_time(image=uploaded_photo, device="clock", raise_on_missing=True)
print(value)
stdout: 12:52
